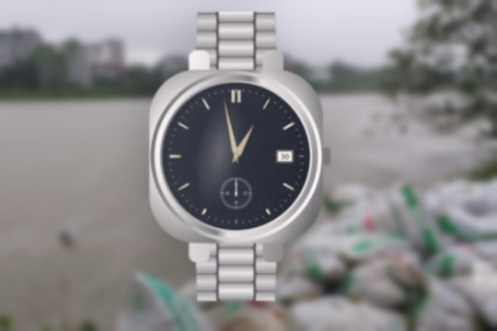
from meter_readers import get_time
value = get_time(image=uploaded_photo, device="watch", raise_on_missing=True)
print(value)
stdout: 12:58
